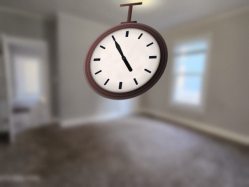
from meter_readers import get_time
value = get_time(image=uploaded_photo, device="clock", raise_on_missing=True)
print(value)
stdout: 4:55
